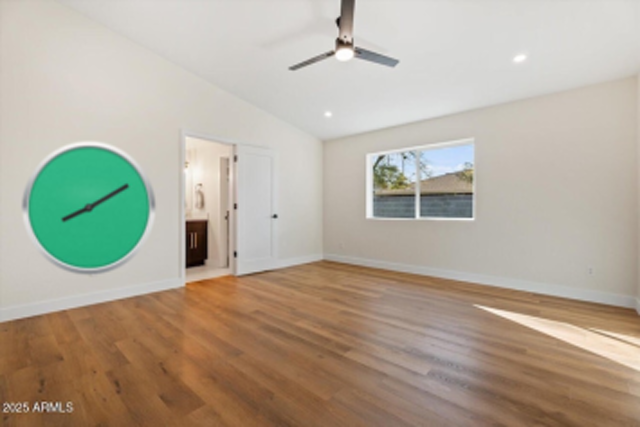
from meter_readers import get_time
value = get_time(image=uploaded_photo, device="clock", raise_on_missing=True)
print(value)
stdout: 8:10
